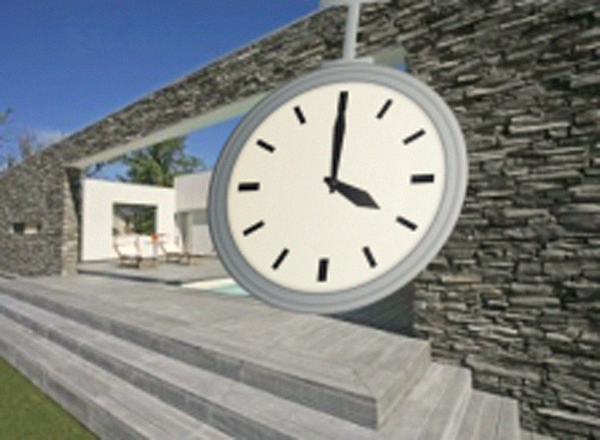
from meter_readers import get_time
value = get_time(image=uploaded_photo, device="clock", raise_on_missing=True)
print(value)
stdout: 4:00
